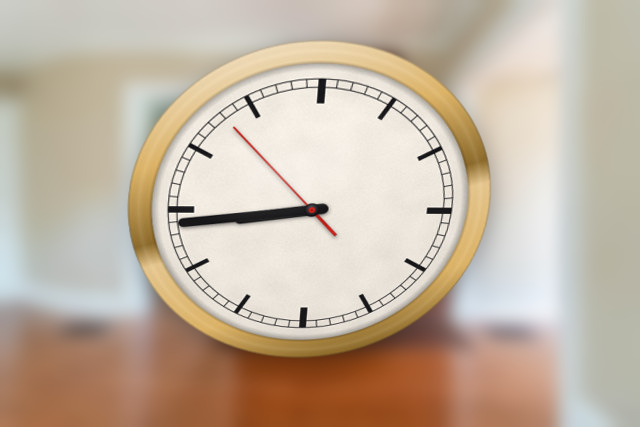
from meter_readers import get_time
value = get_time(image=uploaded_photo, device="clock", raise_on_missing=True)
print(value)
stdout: 8:43:53
